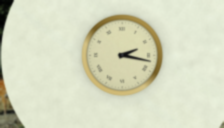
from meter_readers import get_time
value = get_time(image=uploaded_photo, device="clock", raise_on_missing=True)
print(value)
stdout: 2:17
